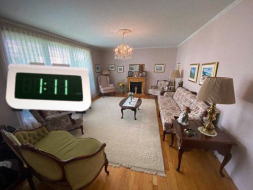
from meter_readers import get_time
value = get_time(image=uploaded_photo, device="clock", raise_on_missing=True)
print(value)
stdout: 1:11
